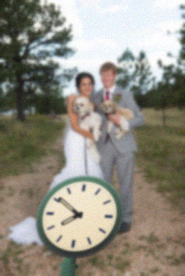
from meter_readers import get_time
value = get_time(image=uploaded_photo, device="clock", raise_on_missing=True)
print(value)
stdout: 7:51
